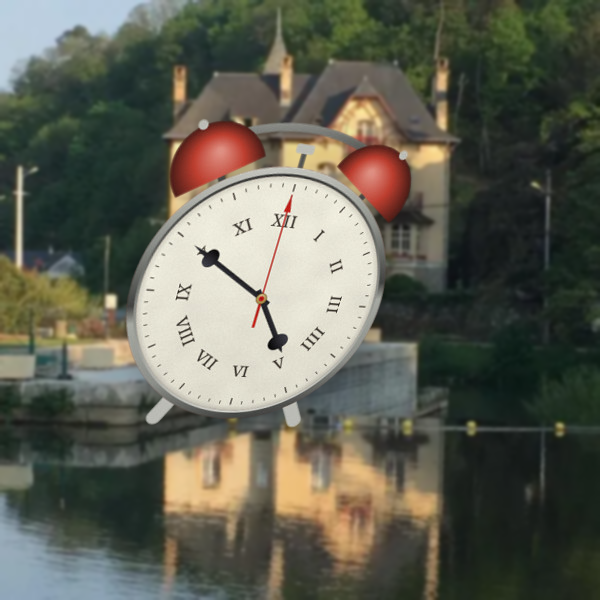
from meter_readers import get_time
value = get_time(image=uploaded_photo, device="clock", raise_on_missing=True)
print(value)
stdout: 4:50:00
